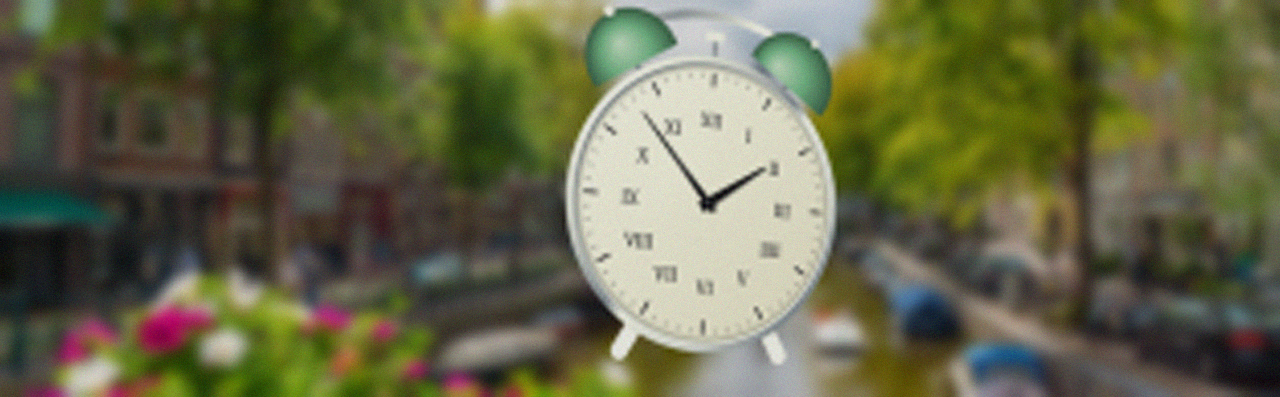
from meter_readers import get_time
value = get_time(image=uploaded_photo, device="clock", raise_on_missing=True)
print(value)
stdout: 1:53
